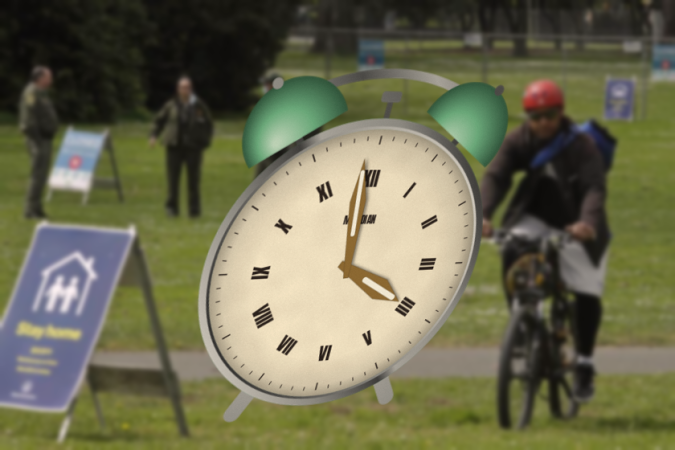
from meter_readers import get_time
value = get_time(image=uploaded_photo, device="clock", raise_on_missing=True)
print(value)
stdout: 3:59
